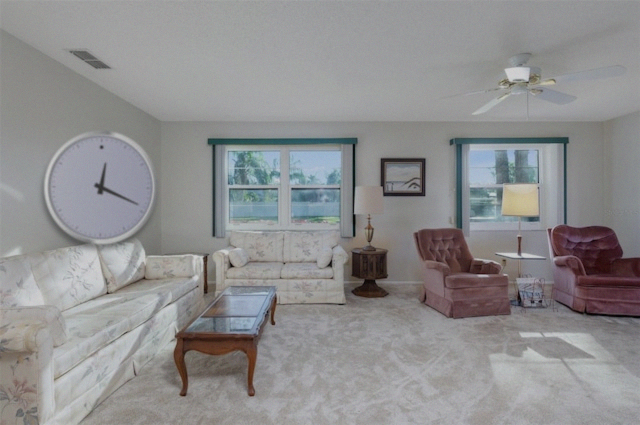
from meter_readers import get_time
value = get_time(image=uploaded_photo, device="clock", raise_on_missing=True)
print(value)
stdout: 12:19
